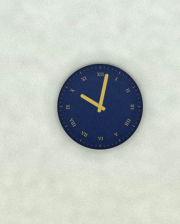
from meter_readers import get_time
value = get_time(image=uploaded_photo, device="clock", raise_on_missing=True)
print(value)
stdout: 10:02
